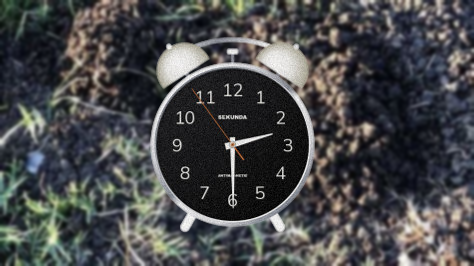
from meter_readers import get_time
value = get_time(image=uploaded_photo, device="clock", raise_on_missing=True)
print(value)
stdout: 2:29:54
